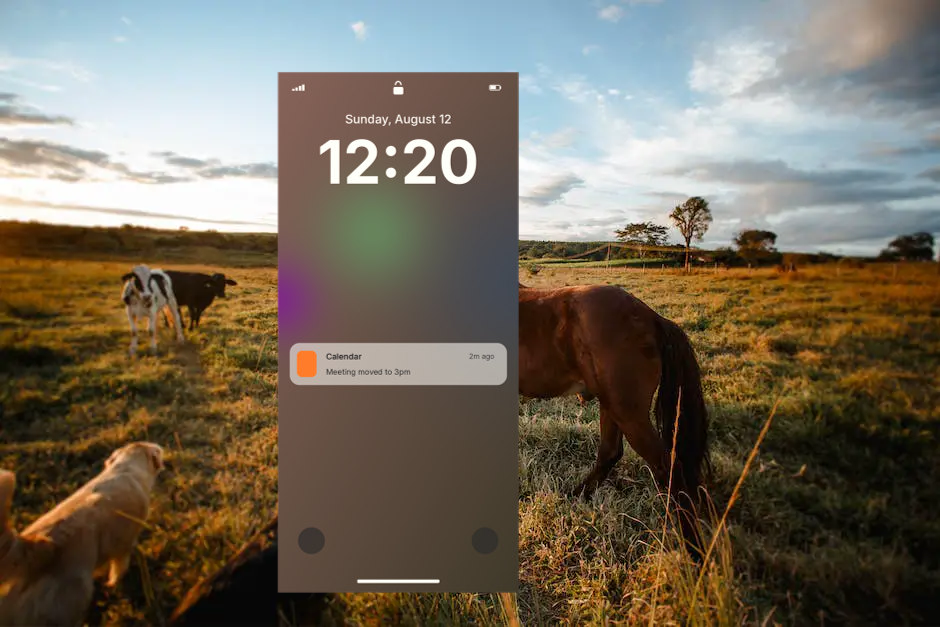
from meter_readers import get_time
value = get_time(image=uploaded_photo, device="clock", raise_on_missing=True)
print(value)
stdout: 12:20
